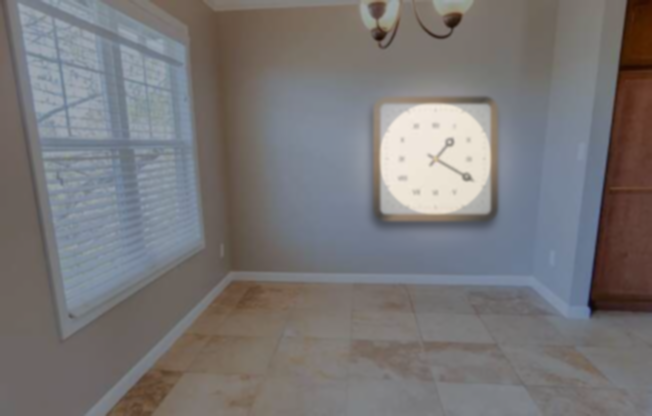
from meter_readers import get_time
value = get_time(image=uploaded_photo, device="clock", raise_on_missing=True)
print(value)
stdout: 1:20
